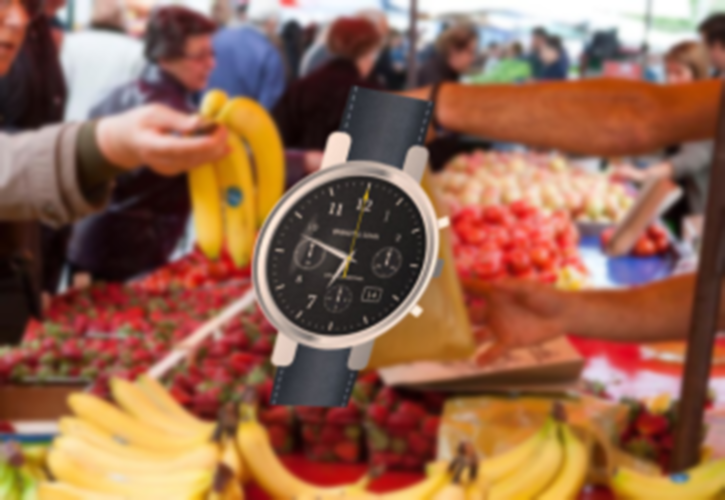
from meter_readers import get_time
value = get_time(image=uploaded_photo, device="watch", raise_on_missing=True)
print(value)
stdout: 6:48
